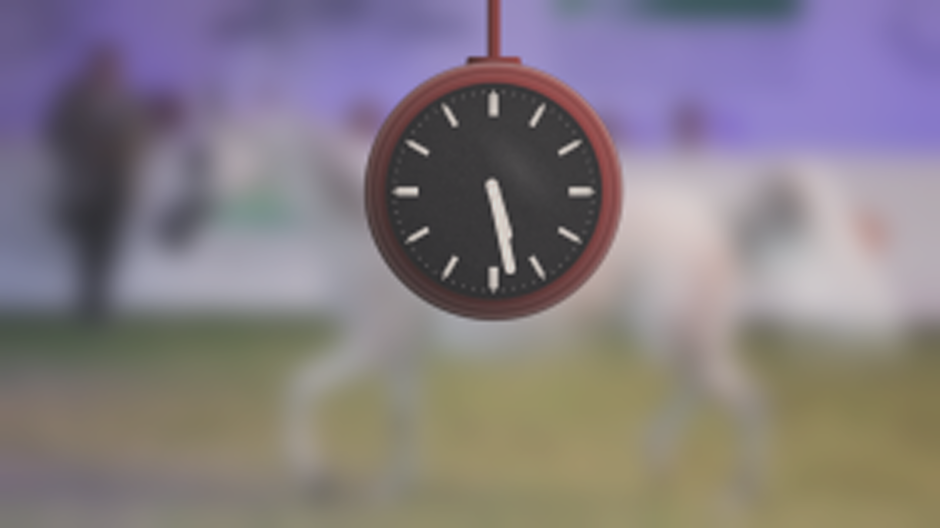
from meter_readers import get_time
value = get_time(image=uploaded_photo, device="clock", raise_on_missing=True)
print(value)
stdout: 5:28
